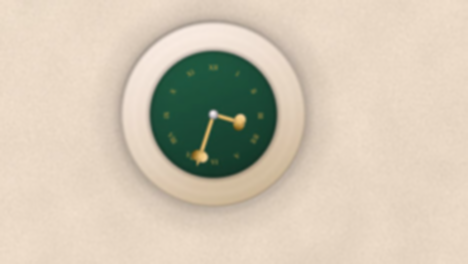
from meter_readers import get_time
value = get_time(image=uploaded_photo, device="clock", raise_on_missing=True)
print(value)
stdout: 3:33
